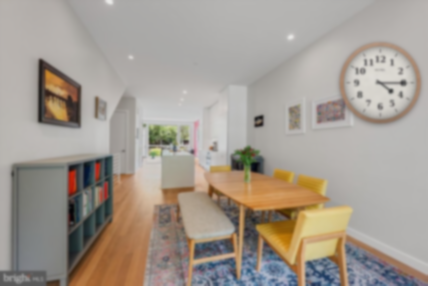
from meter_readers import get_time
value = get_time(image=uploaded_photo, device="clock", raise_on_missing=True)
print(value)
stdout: 4:15
